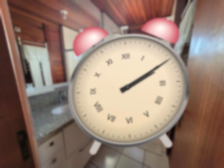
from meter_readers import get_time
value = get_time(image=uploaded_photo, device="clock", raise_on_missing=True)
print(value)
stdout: 2:10
